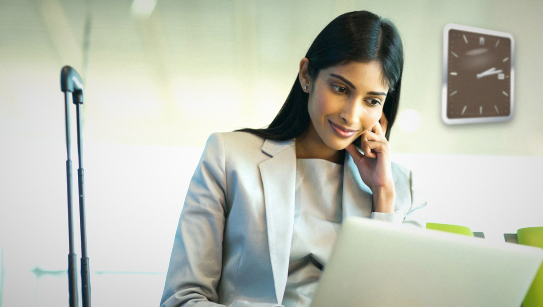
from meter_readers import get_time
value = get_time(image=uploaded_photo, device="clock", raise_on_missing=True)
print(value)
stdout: 2:13
